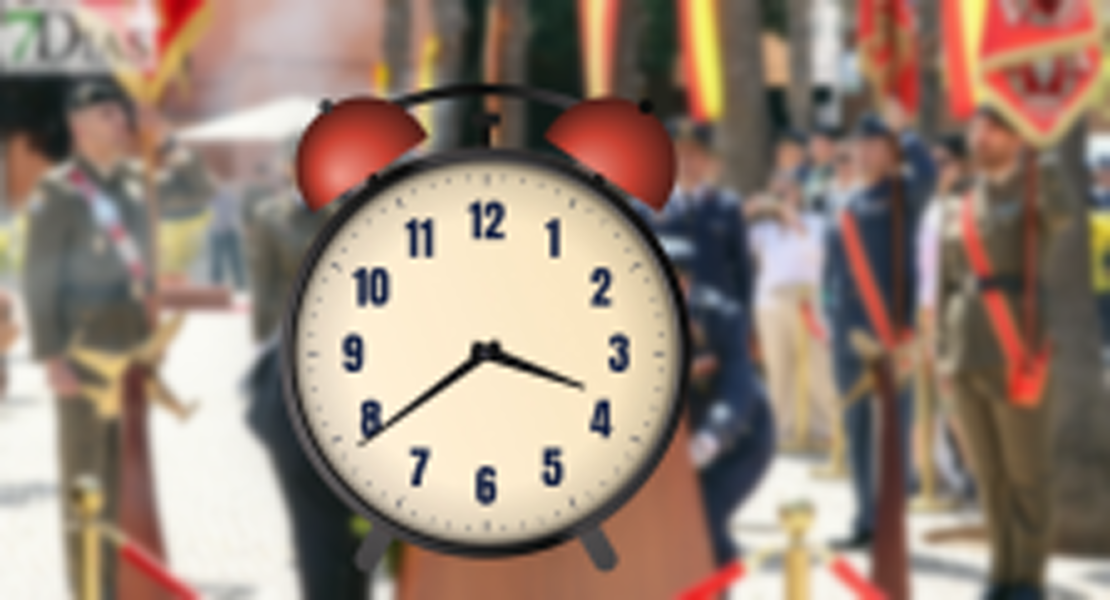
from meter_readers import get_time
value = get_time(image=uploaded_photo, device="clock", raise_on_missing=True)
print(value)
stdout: 3:39
